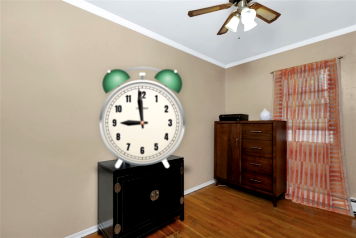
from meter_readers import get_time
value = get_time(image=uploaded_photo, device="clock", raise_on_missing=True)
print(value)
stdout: 8:59
